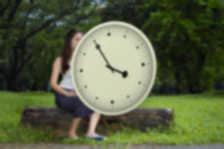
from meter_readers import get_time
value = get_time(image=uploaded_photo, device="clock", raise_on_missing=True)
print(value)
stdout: 3:55
